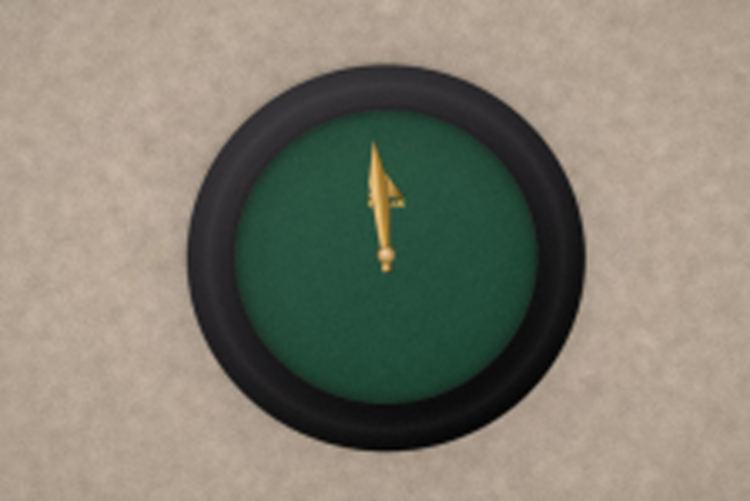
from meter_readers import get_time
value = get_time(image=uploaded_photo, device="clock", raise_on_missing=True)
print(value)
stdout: 11:59
